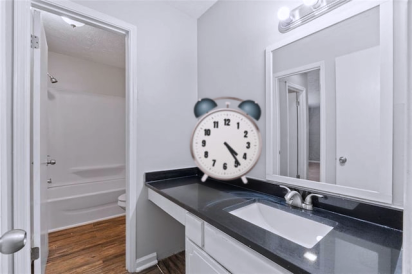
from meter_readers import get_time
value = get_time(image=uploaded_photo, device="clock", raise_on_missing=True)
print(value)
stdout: 4:24
